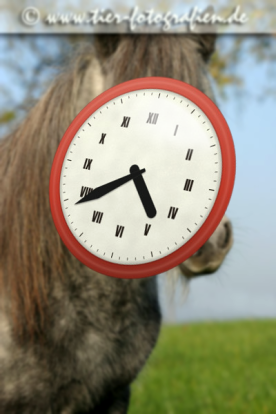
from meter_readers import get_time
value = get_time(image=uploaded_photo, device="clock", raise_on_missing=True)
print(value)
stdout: 4:39
